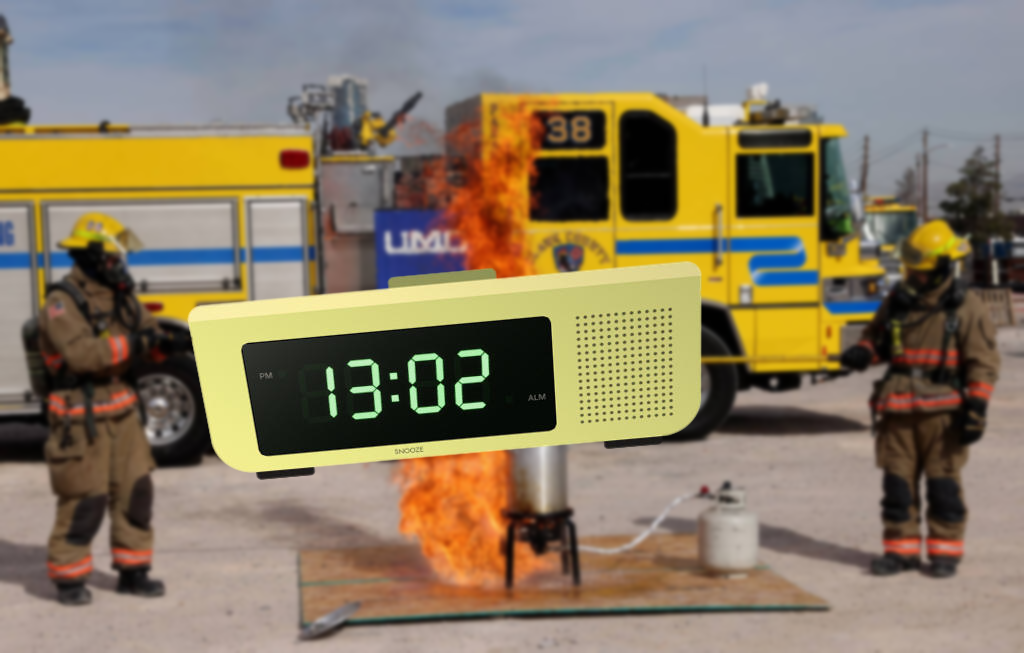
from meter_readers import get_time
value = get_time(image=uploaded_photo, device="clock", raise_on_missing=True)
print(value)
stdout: 13:02
